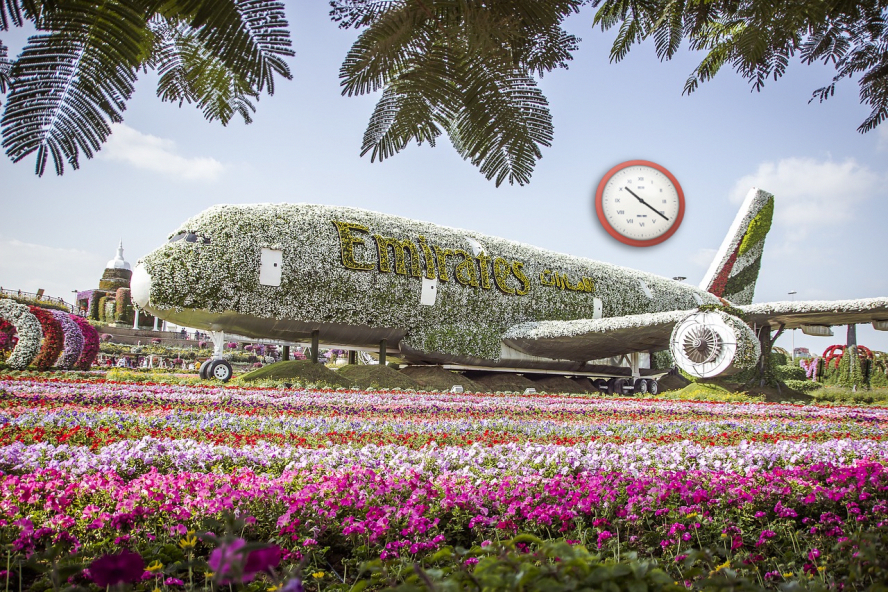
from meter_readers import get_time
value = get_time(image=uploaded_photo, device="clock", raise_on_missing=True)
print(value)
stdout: 10:21
